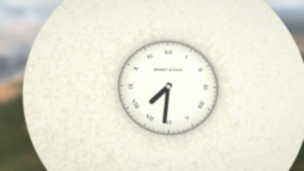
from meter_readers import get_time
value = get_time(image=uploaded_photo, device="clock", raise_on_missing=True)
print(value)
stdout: 7:31
